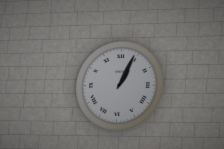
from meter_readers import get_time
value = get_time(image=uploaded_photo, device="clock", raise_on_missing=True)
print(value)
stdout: 1:04
